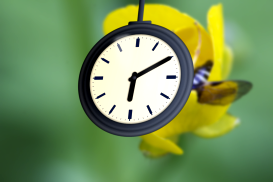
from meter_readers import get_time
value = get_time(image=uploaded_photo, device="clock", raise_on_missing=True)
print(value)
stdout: 6:10
